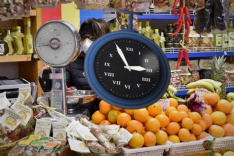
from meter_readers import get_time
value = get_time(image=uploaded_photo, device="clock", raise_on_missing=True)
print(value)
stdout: 2:55
